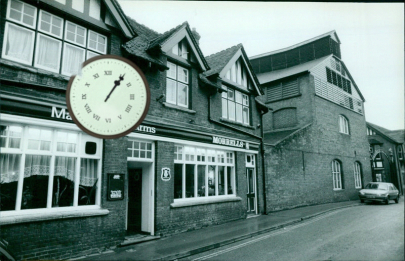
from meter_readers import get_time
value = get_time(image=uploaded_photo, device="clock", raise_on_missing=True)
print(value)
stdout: 1:06
